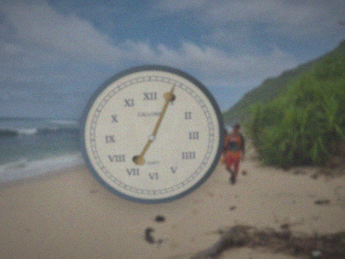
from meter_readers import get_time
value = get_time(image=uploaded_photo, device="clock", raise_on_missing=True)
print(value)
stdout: 7:04
